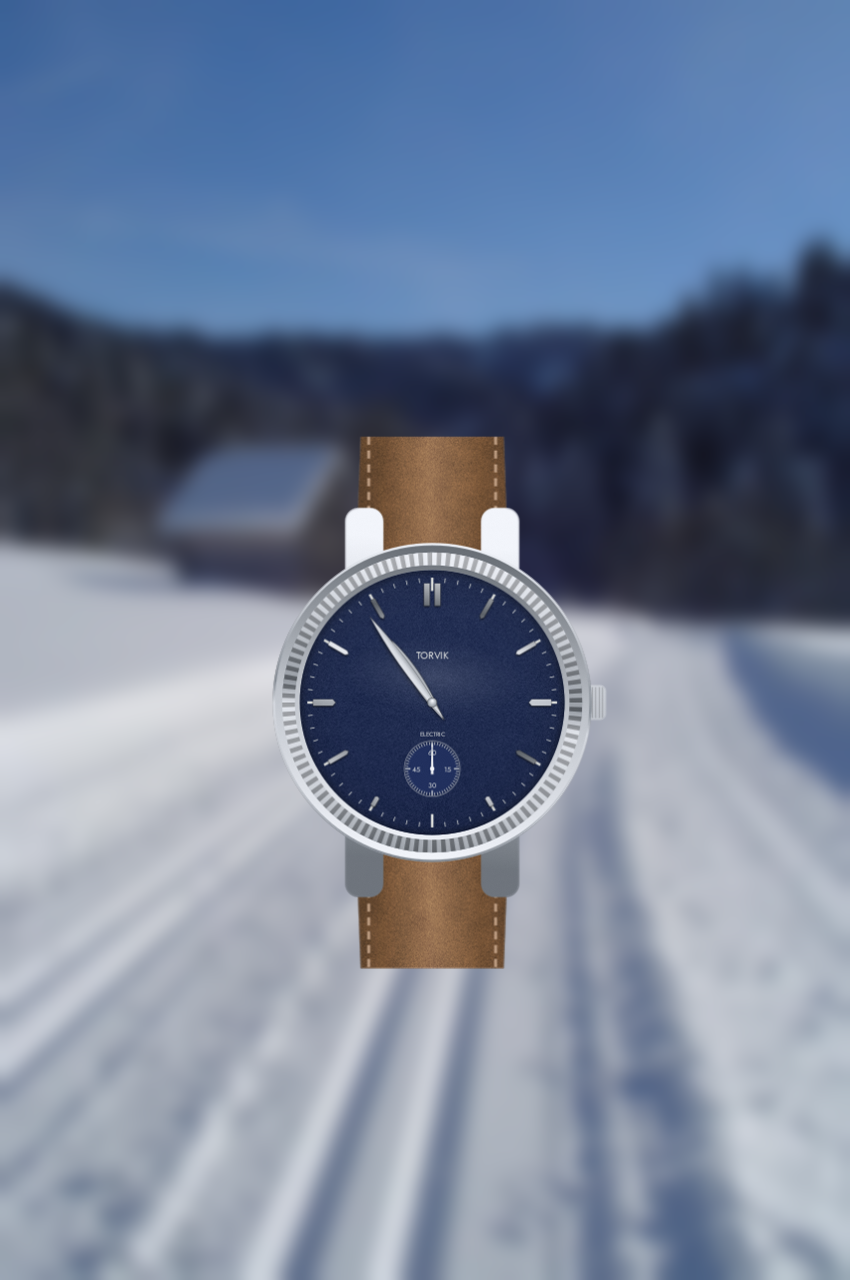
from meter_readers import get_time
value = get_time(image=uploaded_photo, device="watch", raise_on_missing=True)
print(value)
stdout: 10:54
